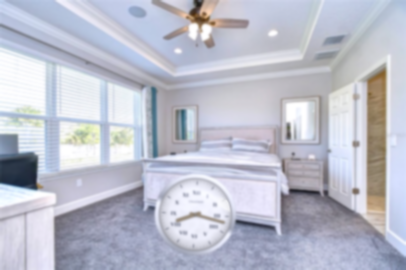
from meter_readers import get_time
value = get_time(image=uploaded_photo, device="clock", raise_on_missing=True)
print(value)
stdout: 8:17
